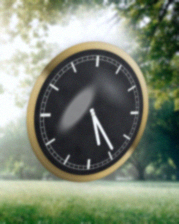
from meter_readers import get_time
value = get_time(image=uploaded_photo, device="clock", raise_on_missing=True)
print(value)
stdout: 5:24
